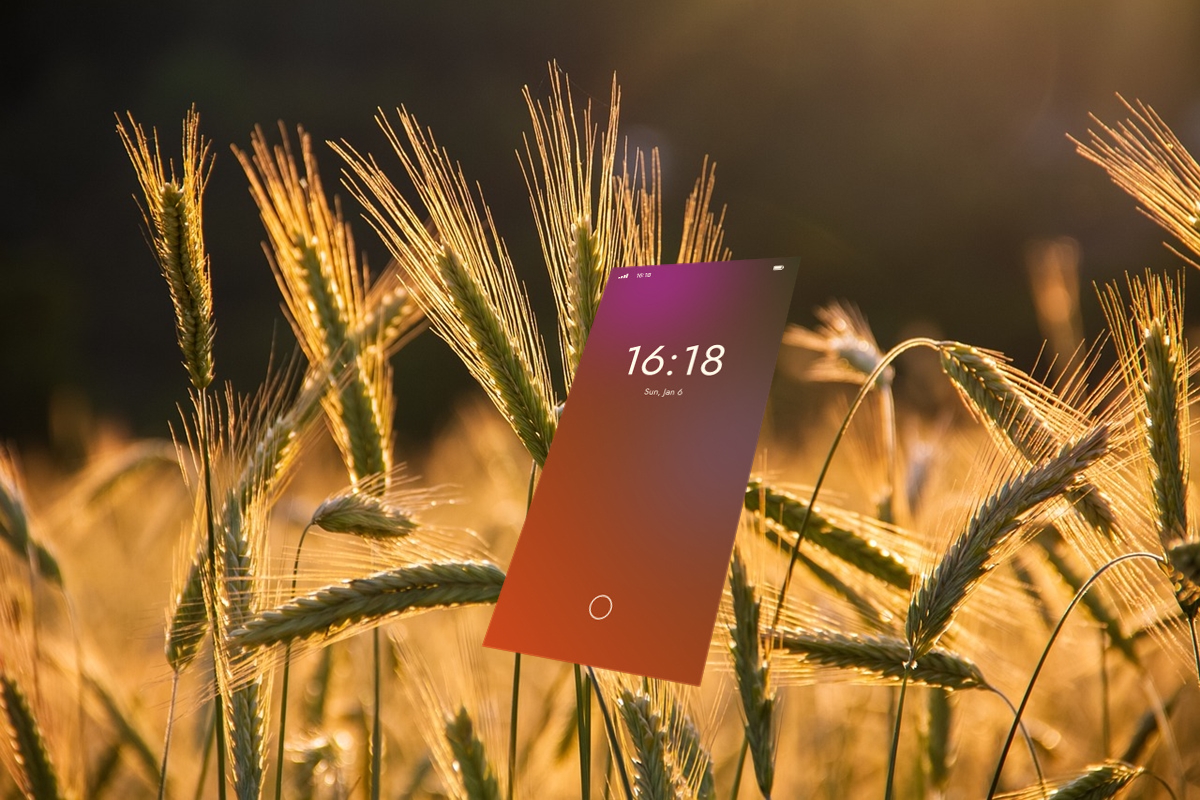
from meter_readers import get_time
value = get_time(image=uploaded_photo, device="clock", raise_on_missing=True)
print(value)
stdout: 16:18
